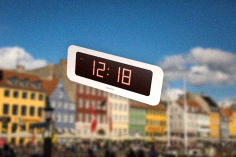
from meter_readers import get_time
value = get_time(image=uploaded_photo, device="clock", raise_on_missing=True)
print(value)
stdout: 12:18
